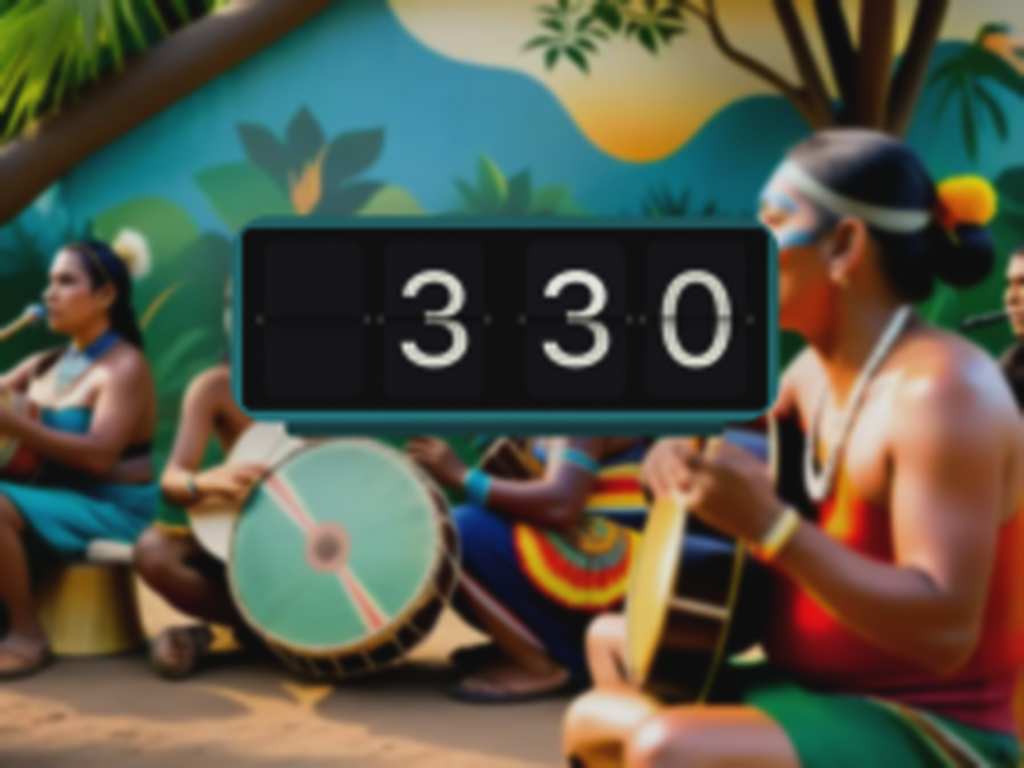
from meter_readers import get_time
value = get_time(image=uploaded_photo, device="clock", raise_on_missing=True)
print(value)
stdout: 3:30
